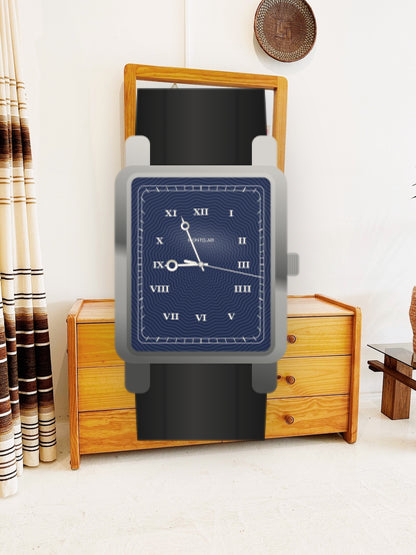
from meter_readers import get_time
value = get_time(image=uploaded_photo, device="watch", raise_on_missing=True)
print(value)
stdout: 8:56:17
